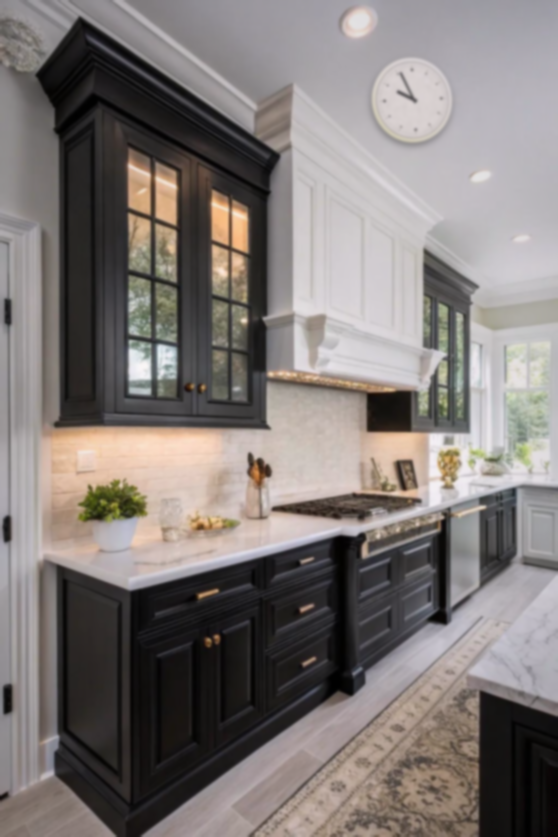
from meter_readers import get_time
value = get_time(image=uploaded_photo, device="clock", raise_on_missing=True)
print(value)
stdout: 9:56
